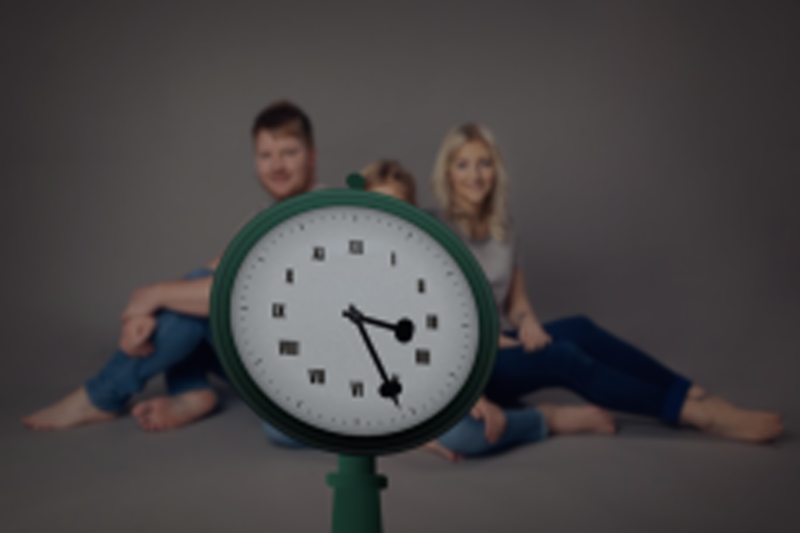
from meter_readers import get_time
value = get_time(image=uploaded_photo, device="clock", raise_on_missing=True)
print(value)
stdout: 3:26
